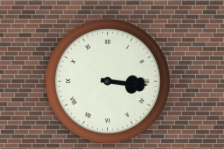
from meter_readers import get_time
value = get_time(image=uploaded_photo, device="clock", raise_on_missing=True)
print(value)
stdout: 3:16
